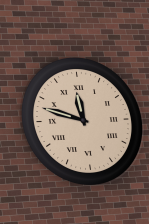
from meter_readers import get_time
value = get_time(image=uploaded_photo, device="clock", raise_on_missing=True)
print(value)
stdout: 11:48
